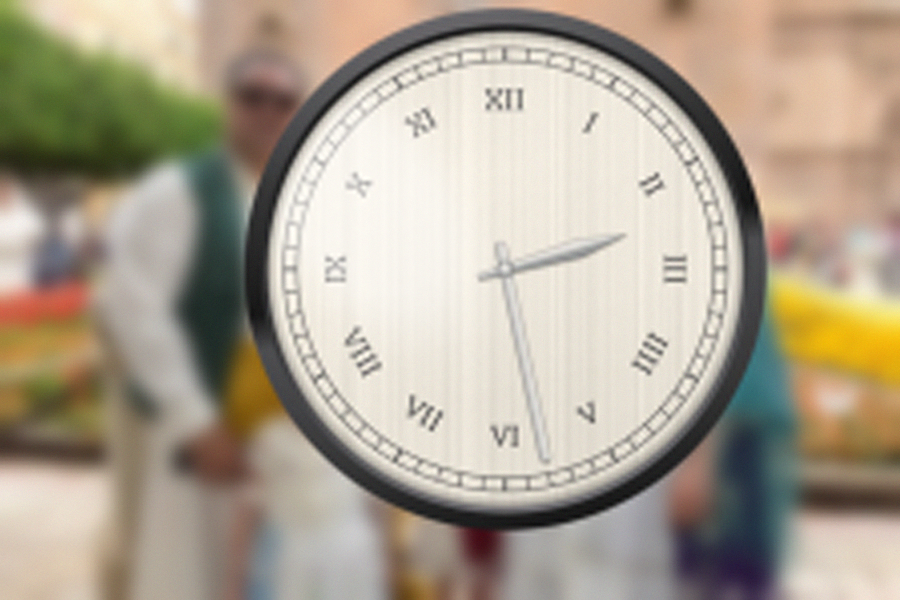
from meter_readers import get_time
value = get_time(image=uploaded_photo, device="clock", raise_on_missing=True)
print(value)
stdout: 2:28
